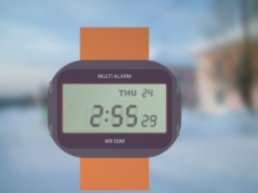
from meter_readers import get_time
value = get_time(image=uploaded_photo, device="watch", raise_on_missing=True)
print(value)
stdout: 2:55:29
